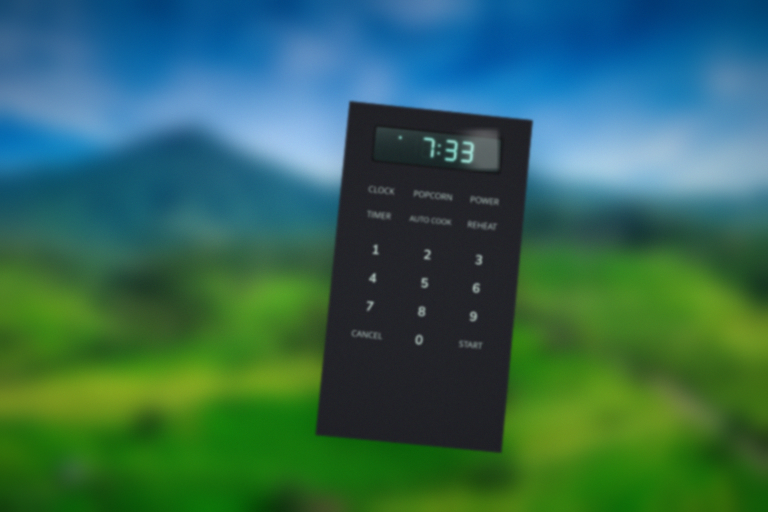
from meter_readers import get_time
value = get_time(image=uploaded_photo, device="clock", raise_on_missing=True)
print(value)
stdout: 7:33
